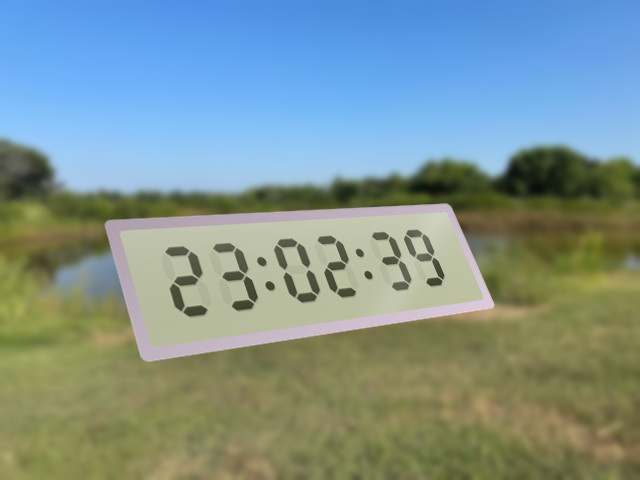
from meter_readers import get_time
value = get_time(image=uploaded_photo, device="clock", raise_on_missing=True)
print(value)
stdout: 23:02:39
